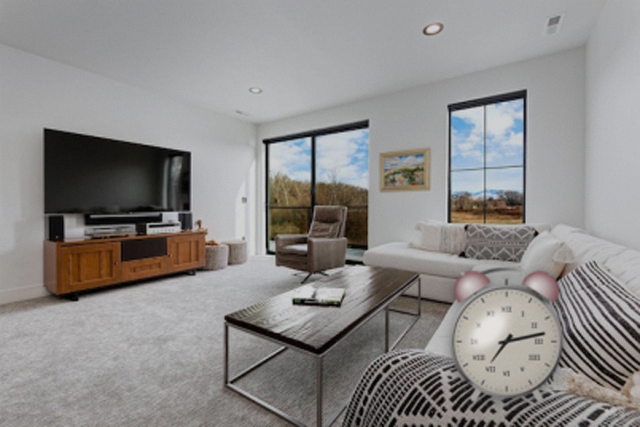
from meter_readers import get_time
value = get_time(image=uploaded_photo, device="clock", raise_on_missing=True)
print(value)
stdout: 7:13
